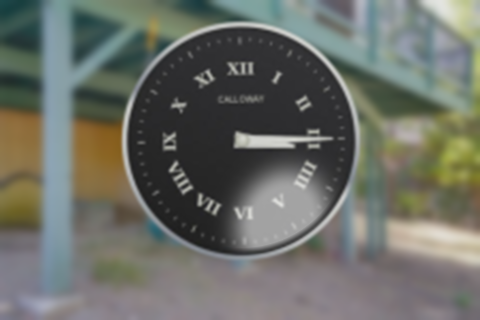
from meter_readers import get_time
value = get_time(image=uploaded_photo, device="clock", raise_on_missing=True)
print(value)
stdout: 3:15
